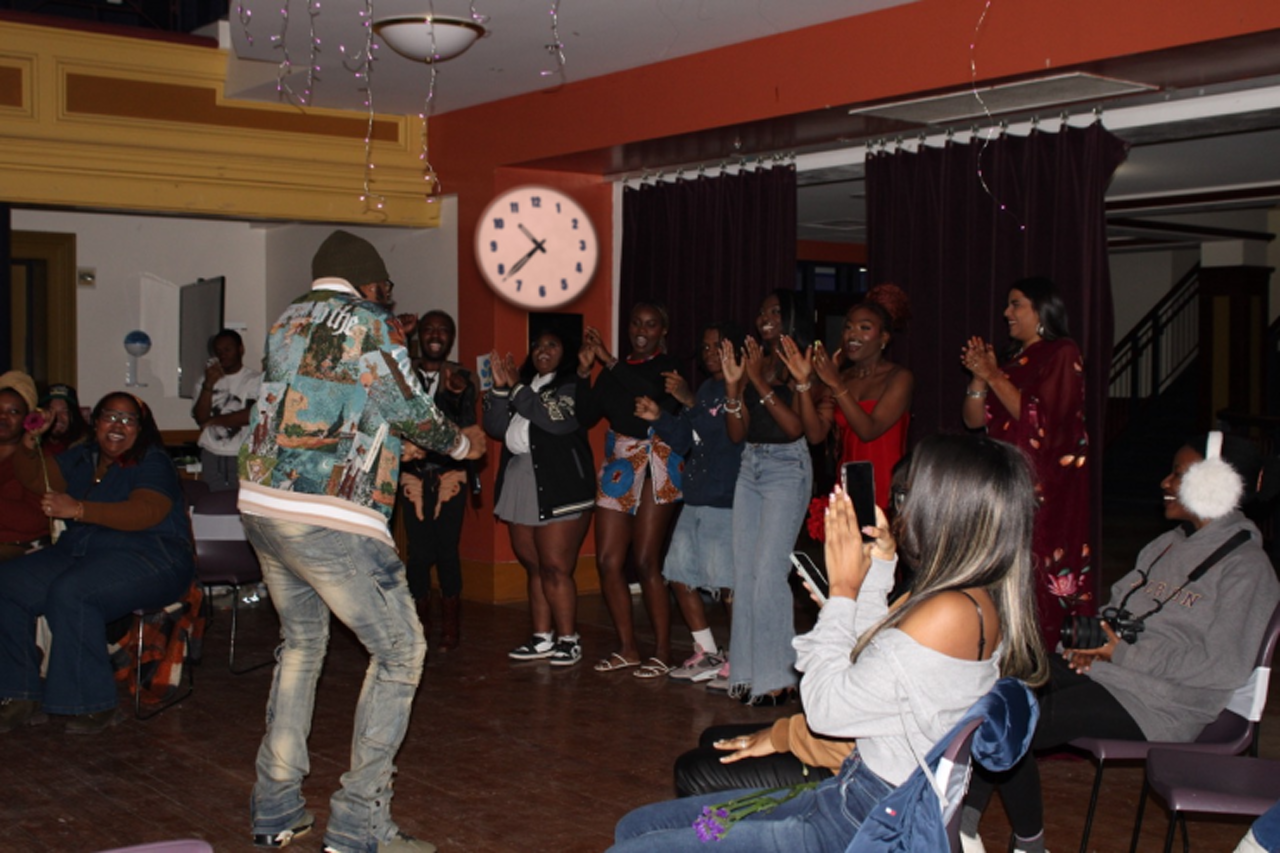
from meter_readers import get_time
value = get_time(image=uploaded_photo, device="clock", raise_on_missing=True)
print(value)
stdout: 10:38
